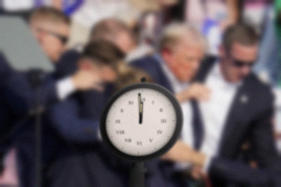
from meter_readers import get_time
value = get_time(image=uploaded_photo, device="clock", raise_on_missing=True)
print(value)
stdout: 11:59
